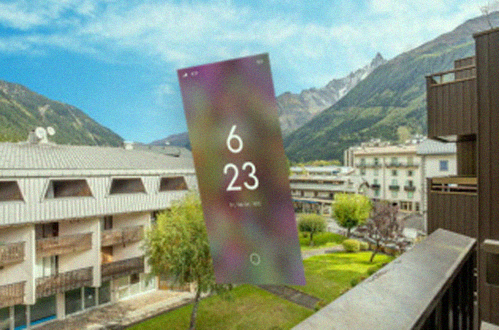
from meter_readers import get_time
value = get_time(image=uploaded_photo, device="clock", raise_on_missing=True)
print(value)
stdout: 6:23
